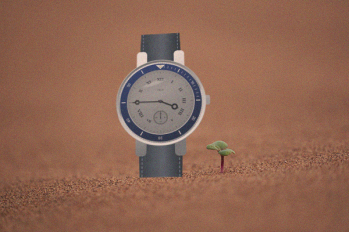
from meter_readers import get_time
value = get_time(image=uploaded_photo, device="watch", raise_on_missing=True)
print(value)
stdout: 3:45
